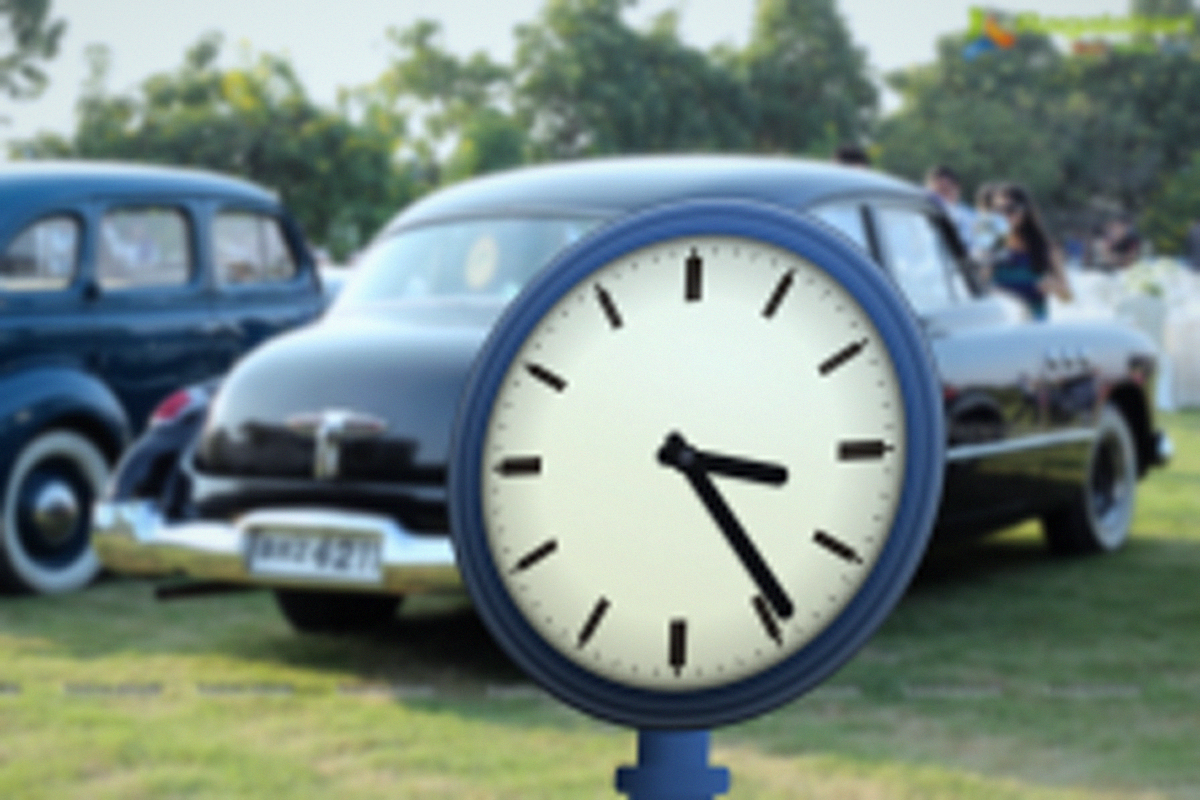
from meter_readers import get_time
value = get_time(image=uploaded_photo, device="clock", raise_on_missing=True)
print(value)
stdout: 3:24
